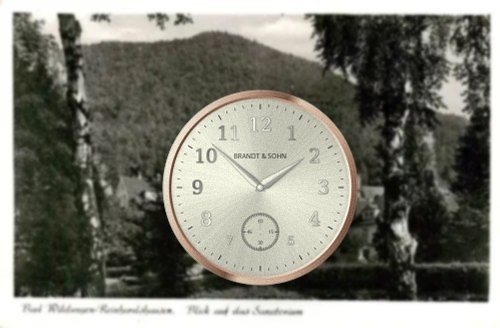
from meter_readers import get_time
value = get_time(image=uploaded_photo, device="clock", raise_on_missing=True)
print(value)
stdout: 1:52
